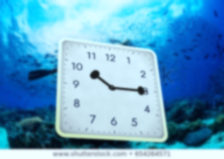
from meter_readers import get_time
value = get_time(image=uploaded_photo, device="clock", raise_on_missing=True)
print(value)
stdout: 10:15
